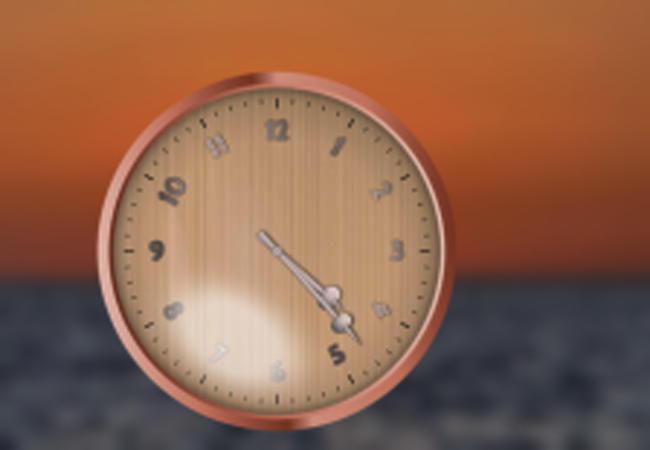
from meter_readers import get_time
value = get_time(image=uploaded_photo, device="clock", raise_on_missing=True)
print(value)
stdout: 4:23
